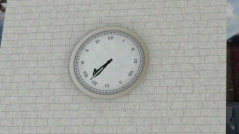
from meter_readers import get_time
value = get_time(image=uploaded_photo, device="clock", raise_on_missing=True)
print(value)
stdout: 7:37
